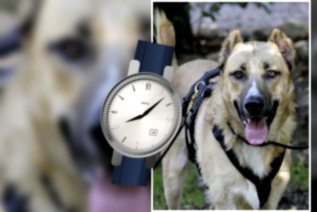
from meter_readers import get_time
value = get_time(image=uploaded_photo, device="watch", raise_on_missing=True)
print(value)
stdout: 8:07
